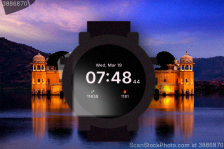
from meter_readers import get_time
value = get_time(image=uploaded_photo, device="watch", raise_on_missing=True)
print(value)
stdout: 7:48
